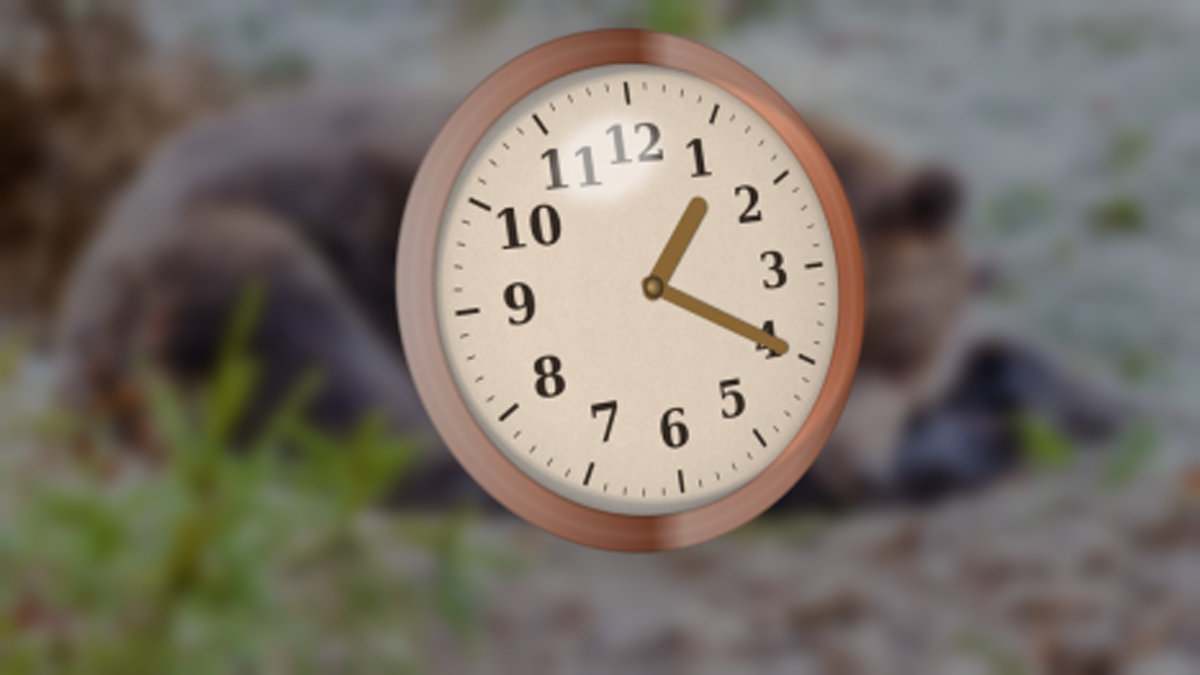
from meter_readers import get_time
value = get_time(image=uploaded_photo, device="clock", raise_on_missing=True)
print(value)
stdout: 1:20
